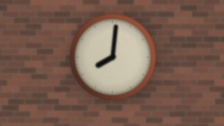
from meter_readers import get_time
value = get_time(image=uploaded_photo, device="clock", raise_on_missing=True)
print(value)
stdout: 8:01
